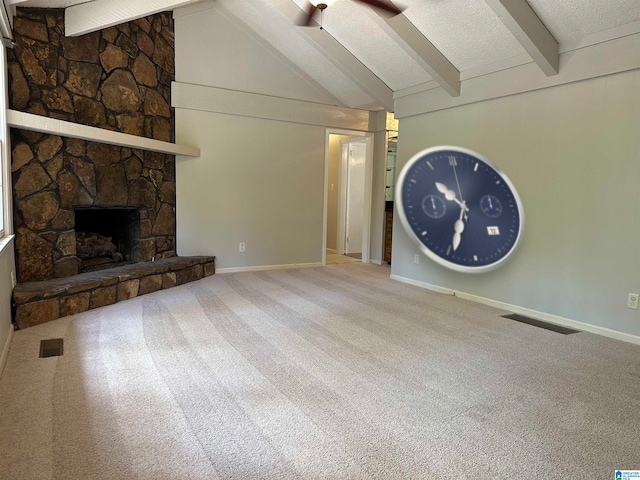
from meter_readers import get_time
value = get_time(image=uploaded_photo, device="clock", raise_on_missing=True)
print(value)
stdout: 10:34
